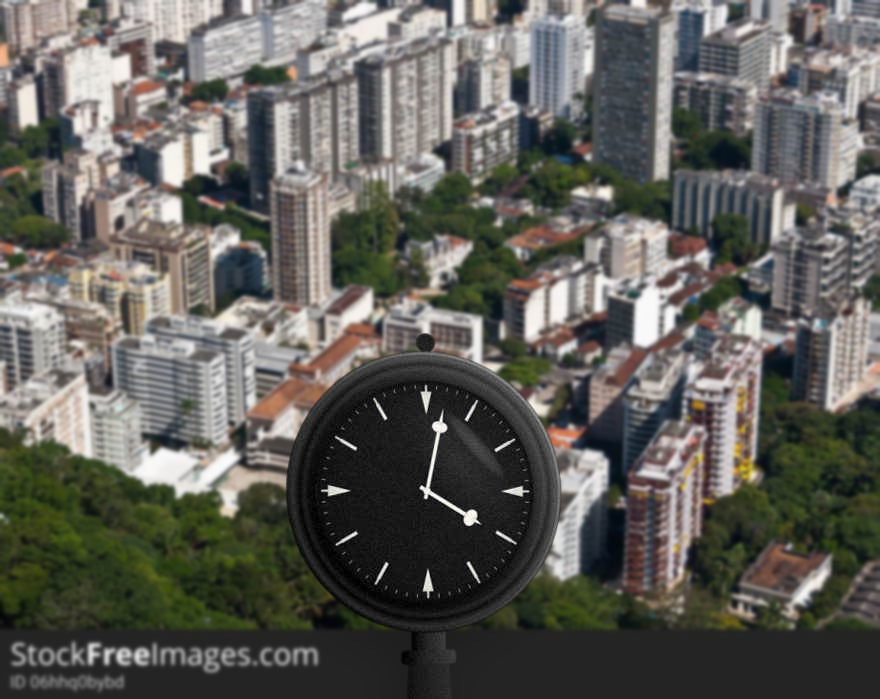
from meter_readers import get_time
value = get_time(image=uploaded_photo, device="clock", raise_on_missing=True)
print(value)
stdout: 4:02
